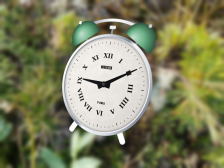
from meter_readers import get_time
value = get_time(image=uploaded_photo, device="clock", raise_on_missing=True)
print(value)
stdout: 9:10
